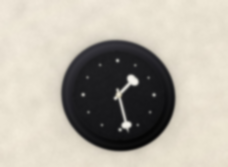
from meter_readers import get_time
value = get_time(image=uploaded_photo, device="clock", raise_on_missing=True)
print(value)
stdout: 1:28
